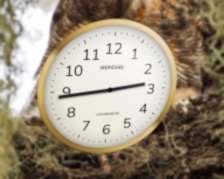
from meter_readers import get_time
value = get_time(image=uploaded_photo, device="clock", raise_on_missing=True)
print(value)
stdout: 2:44
